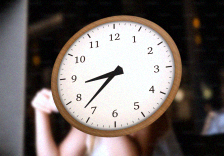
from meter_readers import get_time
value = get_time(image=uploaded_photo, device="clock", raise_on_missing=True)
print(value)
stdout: 8:37
